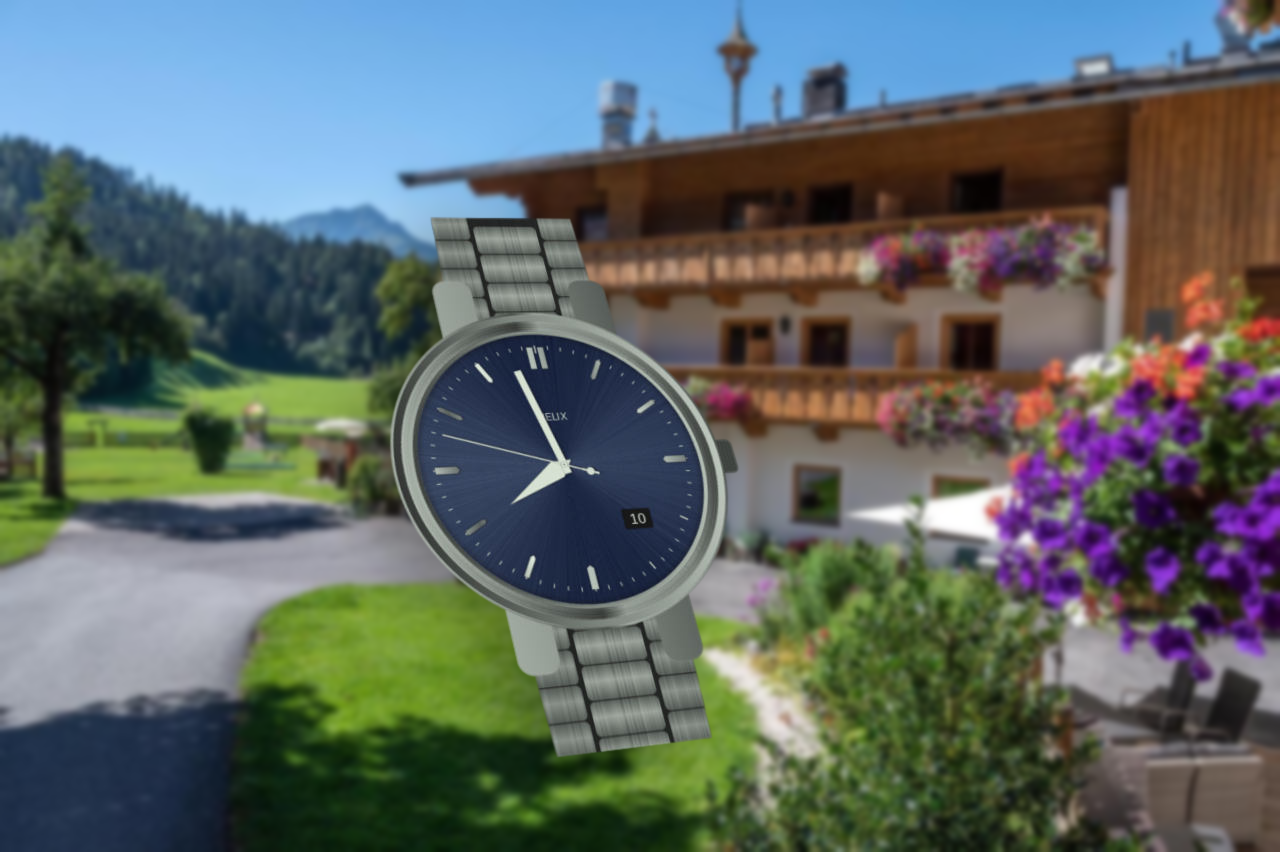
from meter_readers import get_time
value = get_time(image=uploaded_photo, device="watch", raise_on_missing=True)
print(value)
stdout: 7:57:48
